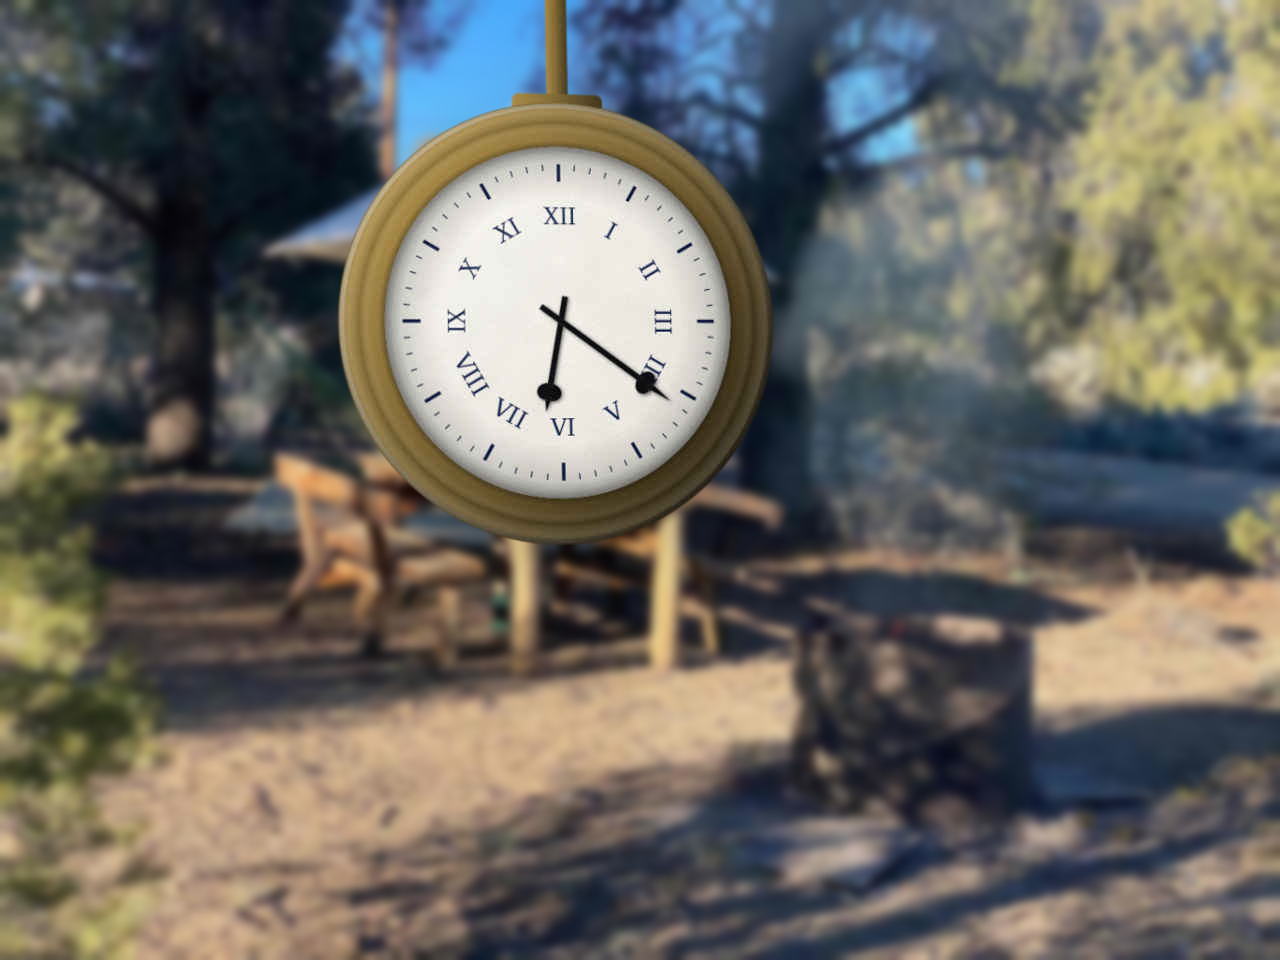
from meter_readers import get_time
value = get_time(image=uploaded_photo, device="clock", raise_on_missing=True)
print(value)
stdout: 6:21
